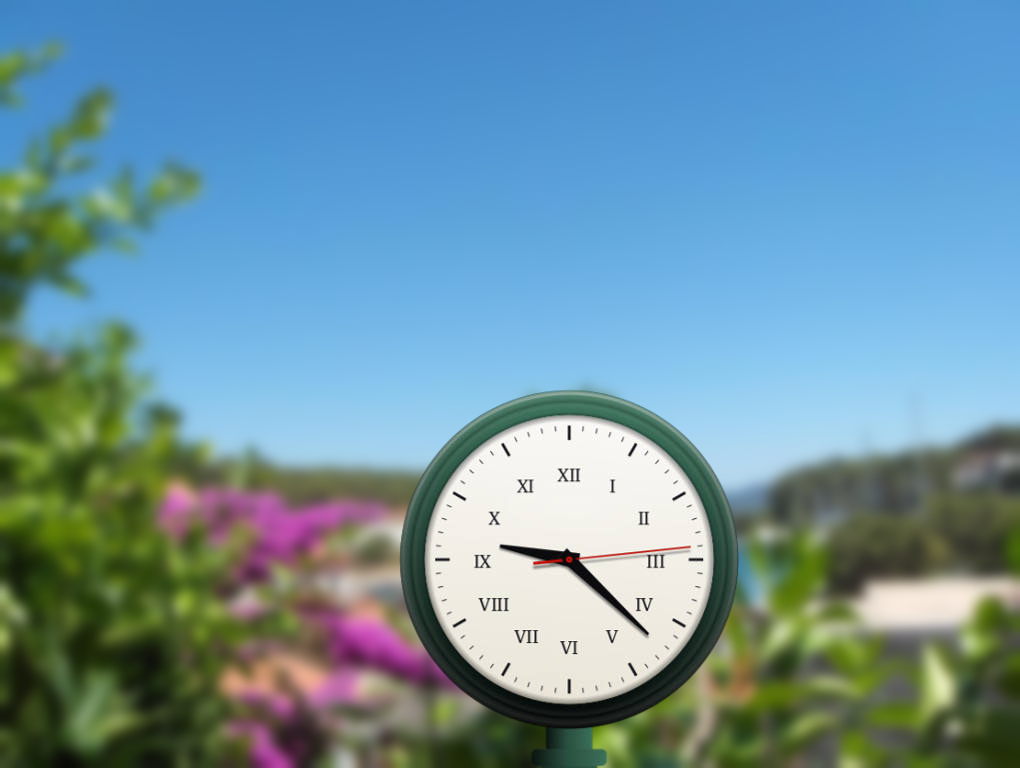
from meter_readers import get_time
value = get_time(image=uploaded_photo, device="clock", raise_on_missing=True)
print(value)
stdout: 9:22:14
